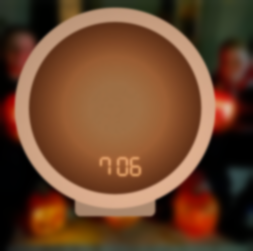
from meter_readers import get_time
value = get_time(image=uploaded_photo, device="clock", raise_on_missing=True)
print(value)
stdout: 7:06
